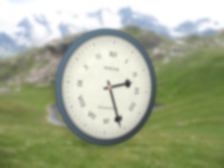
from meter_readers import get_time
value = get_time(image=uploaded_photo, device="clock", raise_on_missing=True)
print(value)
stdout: 2:26
